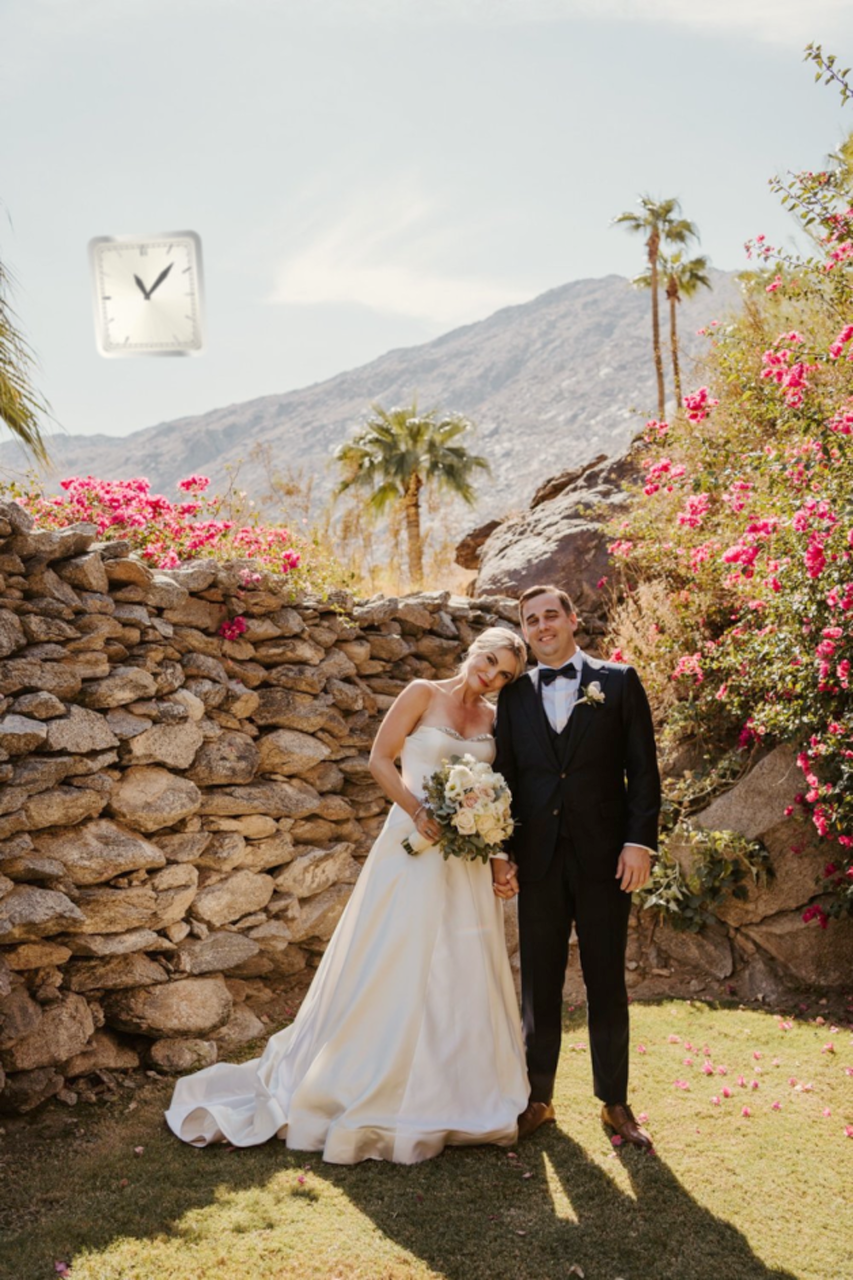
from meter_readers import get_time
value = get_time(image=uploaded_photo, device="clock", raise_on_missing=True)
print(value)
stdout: 11:07
